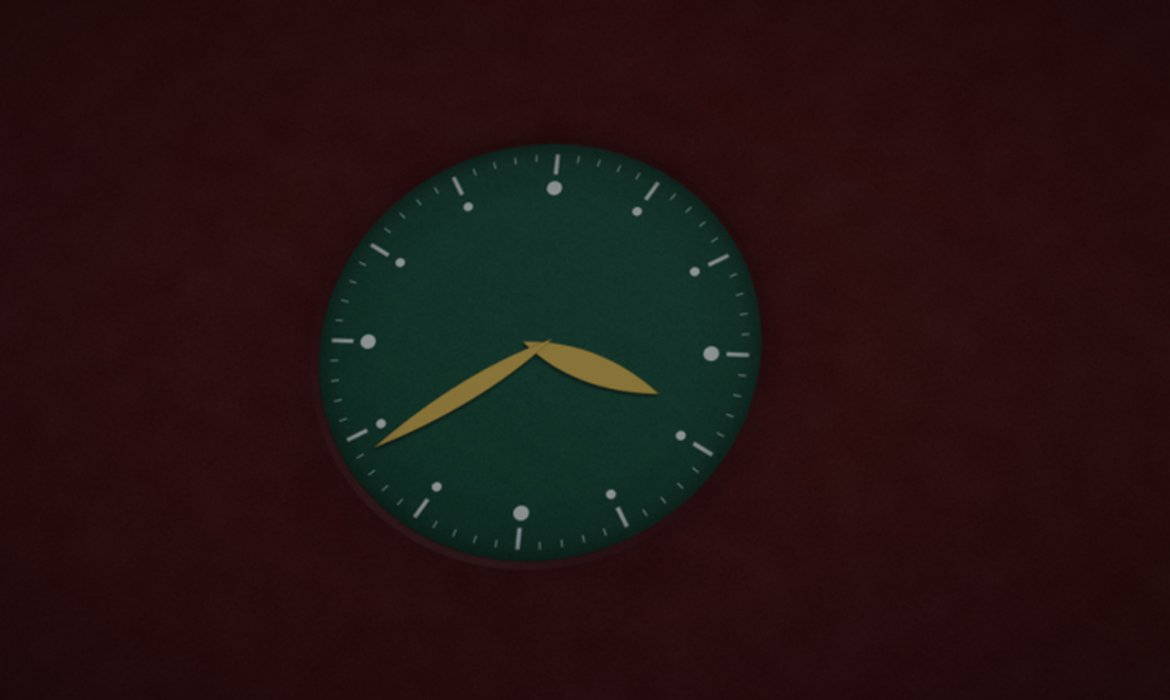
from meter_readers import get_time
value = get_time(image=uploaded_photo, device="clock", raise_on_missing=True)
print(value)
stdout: 3:39
